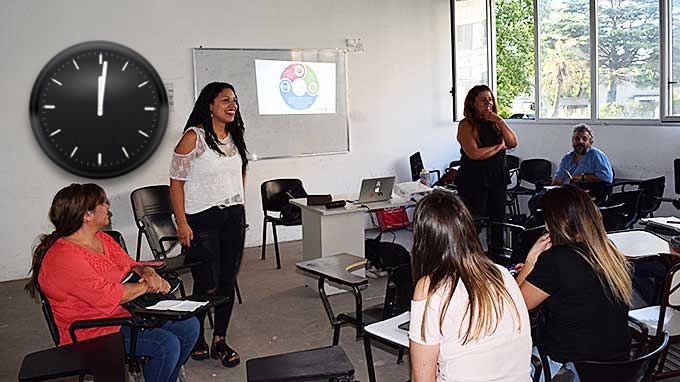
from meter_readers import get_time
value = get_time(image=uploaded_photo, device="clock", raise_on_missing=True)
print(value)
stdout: 12:01
